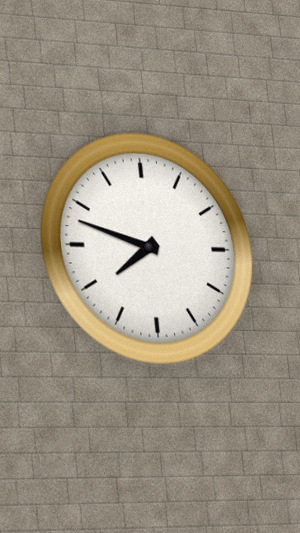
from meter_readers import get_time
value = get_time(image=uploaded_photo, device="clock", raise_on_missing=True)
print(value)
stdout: 7:48
